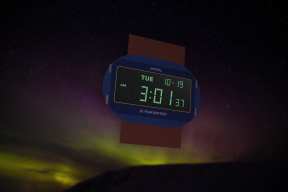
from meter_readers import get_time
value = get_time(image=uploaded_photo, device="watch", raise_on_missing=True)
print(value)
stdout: 3:01:37
